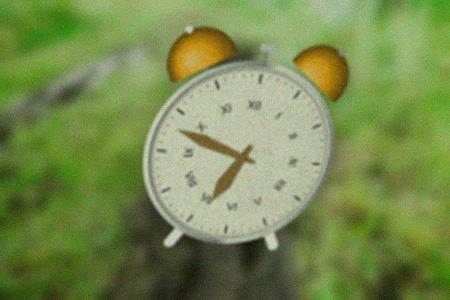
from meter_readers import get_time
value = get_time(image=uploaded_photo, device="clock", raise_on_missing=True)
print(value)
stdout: 6:48
